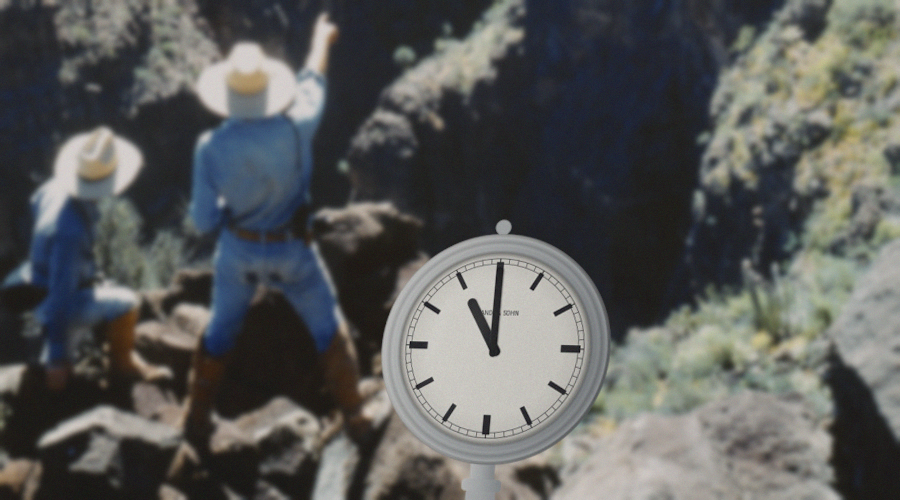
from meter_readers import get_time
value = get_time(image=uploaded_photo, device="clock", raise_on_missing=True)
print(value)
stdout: 11:00
